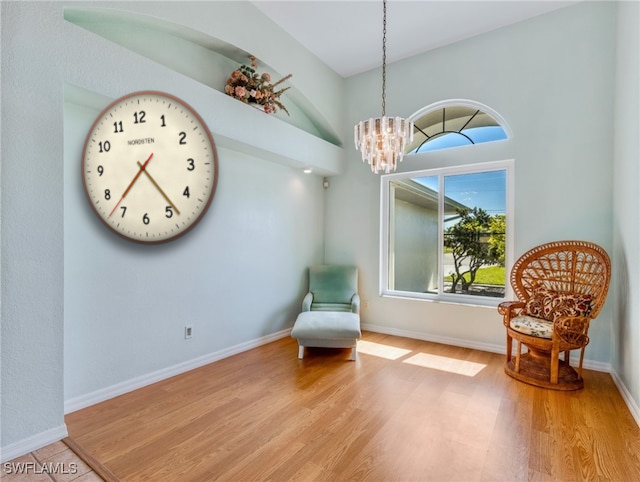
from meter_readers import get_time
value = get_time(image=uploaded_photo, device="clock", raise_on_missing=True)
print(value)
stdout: 7:23:37
